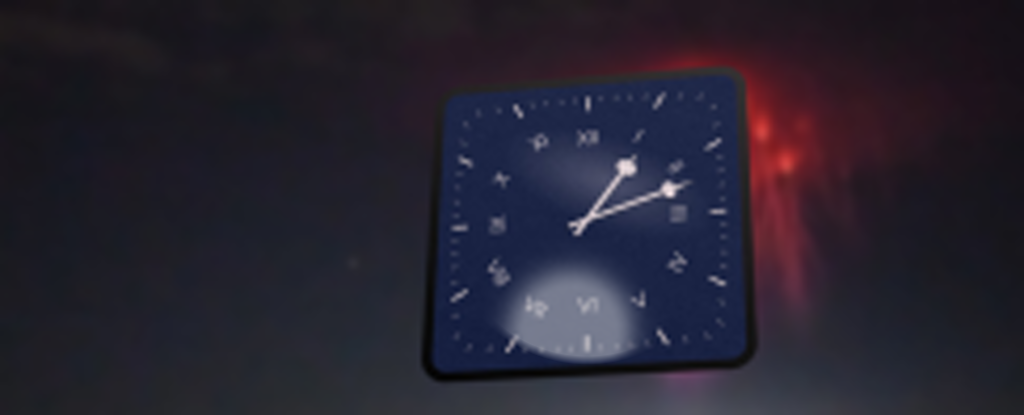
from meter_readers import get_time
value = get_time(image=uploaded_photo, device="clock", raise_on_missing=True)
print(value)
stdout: 1:12
